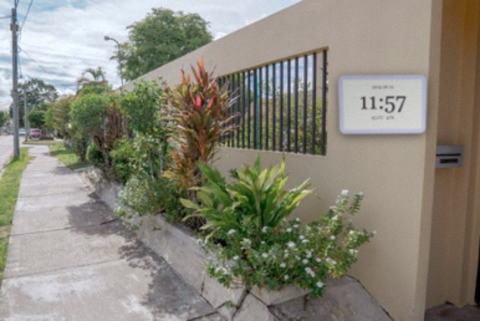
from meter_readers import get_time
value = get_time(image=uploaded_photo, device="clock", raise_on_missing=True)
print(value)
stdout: 11:57
